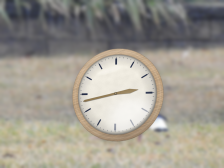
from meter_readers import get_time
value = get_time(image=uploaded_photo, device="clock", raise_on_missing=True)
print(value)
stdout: 2:43
